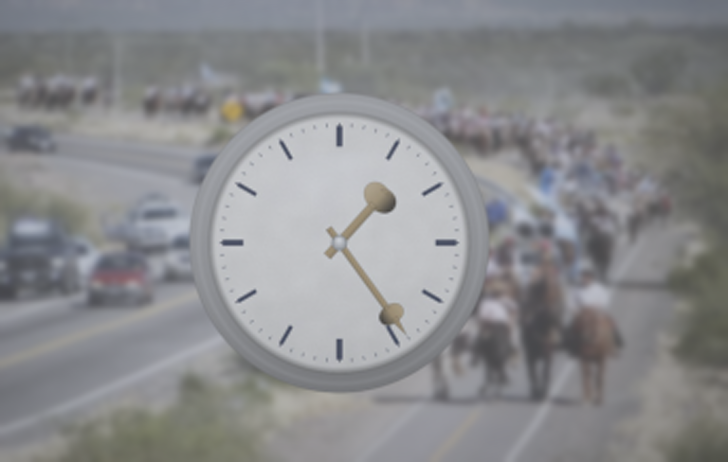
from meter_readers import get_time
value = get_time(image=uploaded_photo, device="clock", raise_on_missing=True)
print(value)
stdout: 1:24
